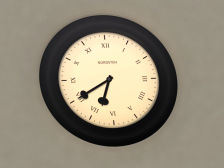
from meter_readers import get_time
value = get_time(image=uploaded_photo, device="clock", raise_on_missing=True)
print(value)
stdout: 6:40
